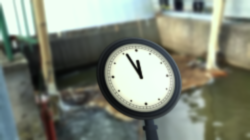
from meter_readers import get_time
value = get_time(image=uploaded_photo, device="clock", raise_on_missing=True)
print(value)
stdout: 11:56
